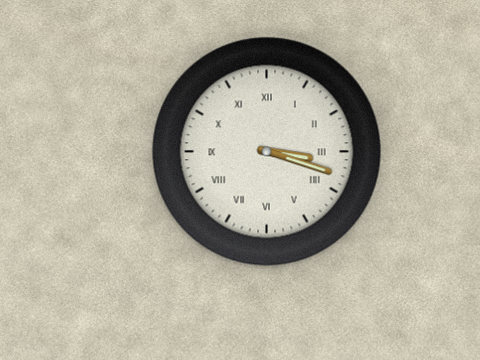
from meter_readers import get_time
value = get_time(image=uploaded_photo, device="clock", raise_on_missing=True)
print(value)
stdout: 3:18
